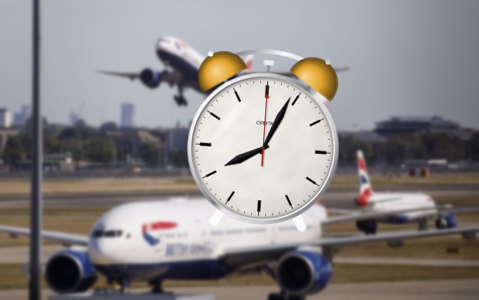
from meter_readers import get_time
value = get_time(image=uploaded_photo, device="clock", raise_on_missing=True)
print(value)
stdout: 8:04:00
